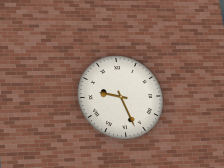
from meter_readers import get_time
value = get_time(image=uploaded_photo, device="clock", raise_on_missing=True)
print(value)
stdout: 9:27
